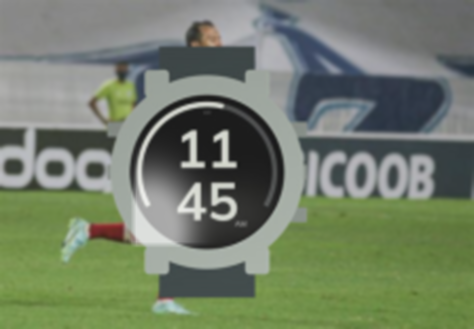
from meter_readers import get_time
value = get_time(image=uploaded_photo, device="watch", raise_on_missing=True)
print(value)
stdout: 11:45
